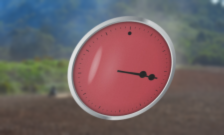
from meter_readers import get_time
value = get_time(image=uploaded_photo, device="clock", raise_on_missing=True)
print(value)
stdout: 3:17
